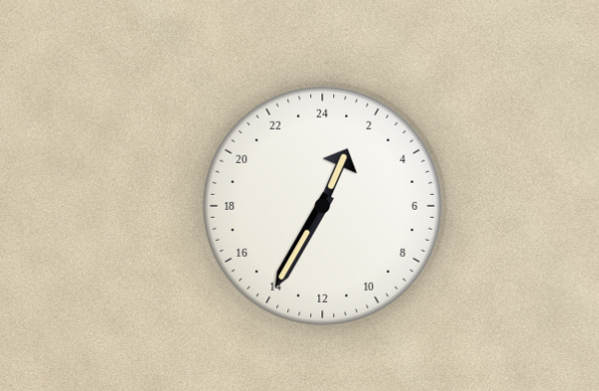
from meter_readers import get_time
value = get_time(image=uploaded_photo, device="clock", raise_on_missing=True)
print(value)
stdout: 1:35
